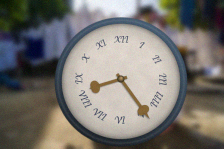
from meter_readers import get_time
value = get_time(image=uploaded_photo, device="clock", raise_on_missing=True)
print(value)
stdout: 8:24
